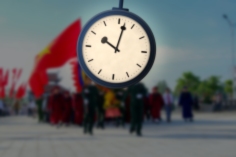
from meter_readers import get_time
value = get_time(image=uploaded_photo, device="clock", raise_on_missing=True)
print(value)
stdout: 10:02
